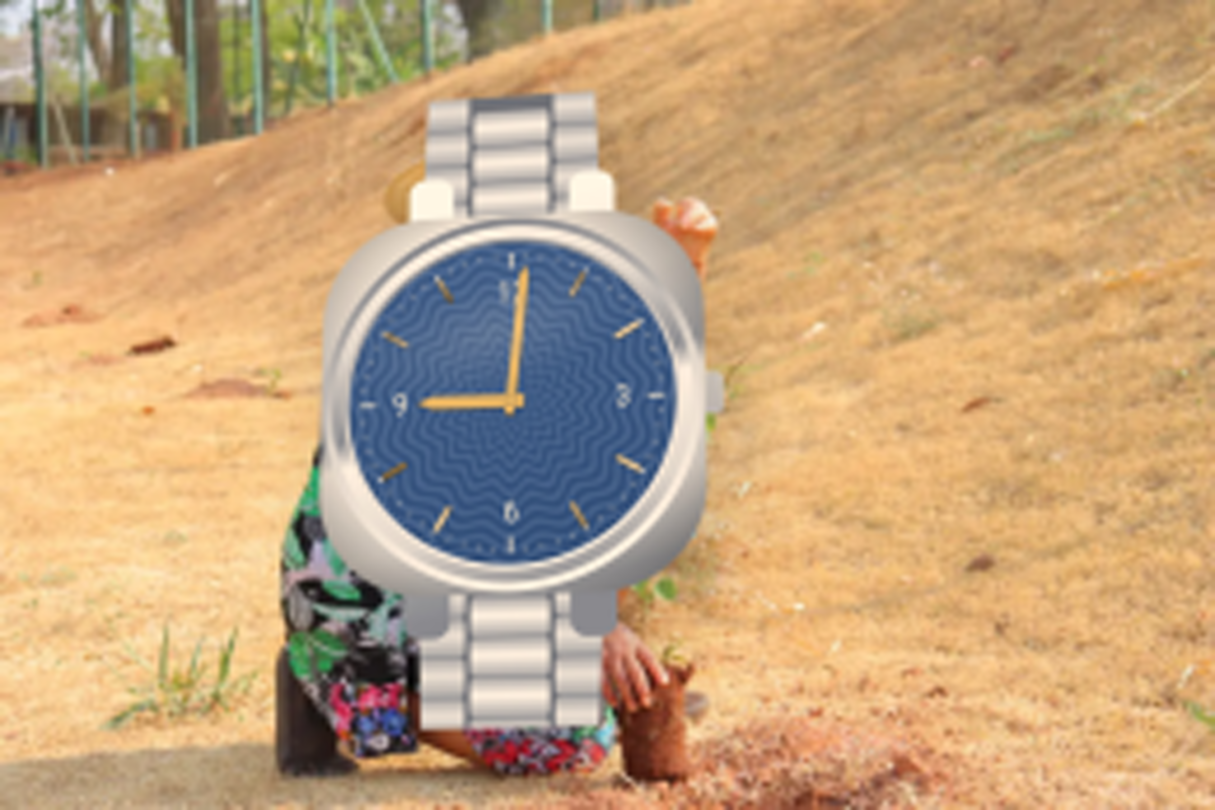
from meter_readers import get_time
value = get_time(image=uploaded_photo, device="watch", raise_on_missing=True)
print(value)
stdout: 9:01
